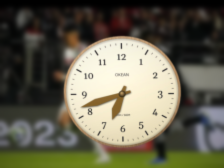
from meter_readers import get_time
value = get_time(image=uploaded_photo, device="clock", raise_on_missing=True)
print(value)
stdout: 6:42
